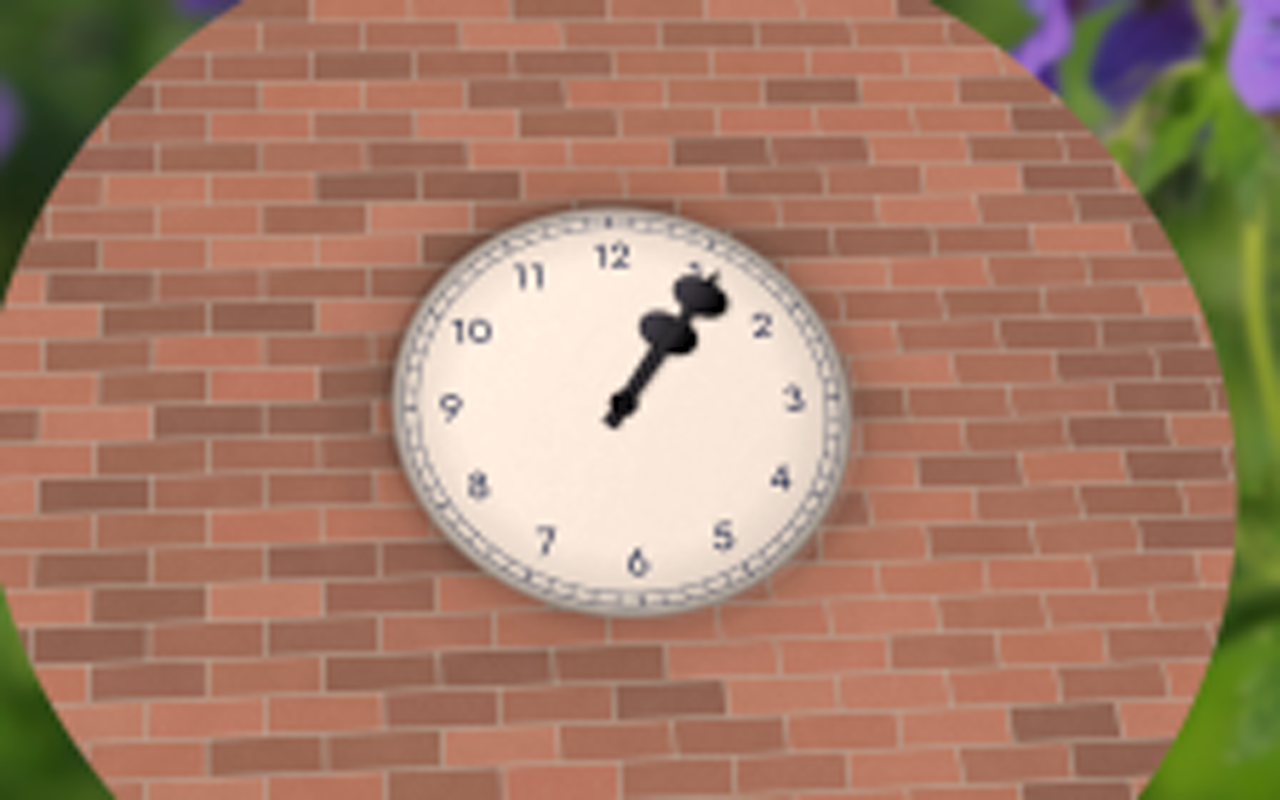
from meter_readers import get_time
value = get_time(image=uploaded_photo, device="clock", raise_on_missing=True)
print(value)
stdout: 1:06
